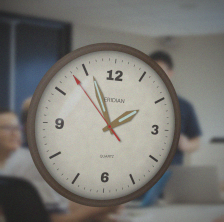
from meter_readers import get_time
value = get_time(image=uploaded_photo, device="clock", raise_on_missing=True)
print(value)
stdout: 1:55:53
